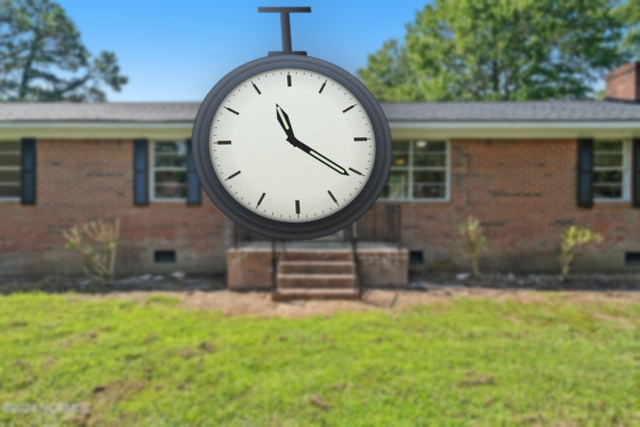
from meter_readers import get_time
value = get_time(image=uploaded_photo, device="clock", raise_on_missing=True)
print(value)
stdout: 11:21
